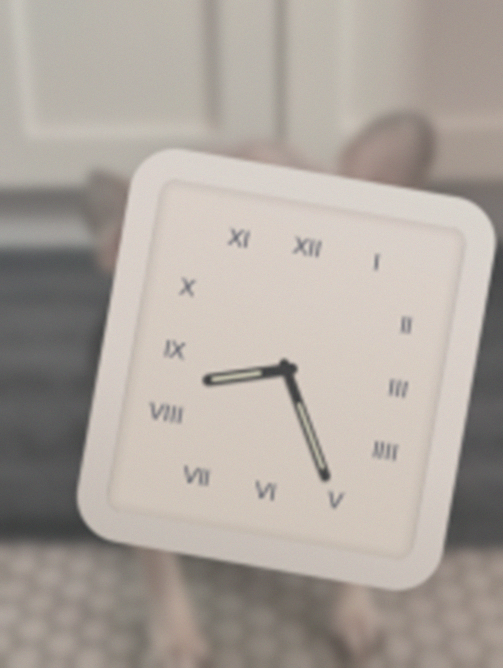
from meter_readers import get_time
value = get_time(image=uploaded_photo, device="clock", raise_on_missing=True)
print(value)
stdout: 8:25
